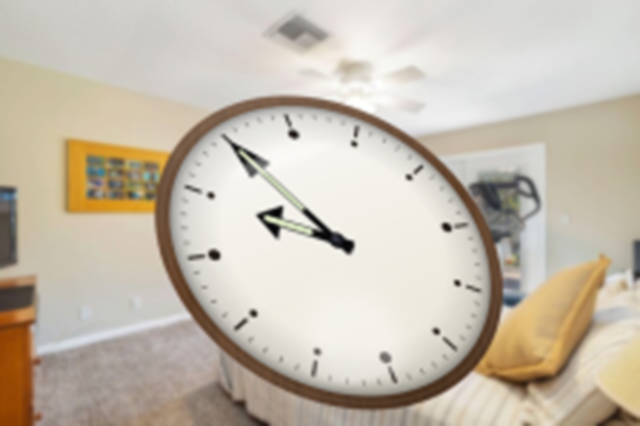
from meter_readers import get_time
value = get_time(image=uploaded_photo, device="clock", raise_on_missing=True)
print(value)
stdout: 9:55
